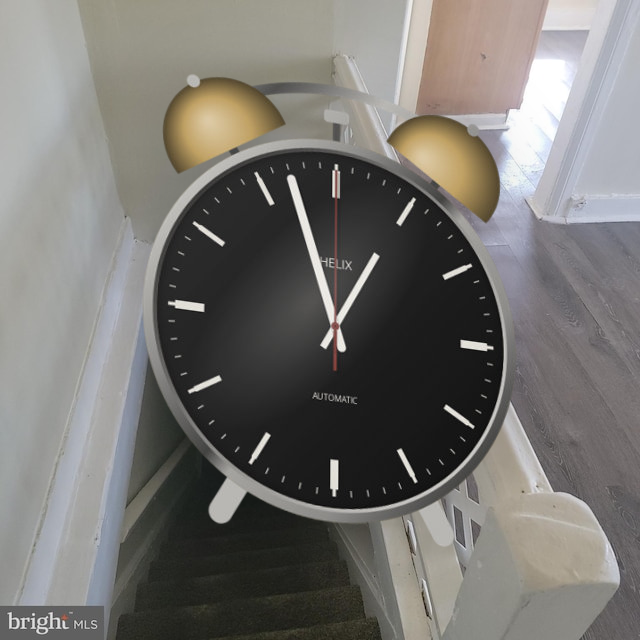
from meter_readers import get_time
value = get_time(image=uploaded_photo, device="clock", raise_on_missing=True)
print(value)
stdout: 12:57:00
